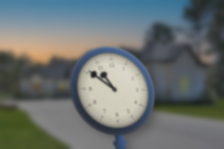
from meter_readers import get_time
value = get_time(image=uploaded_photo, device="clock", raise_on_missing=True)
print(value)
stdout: 10:51
